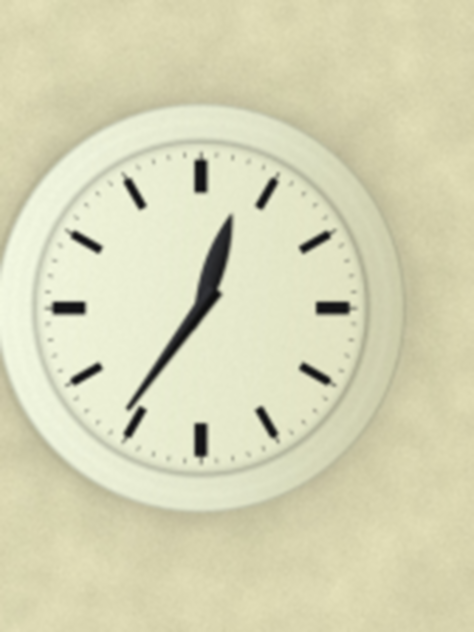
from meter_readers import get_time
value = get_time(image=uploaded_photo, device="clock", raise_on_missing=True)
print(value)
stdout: 12:36
